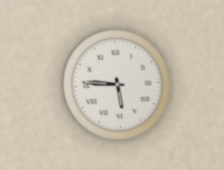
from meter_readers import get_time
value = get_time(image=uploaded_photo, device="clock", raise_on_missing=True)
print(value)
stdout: 5:46
